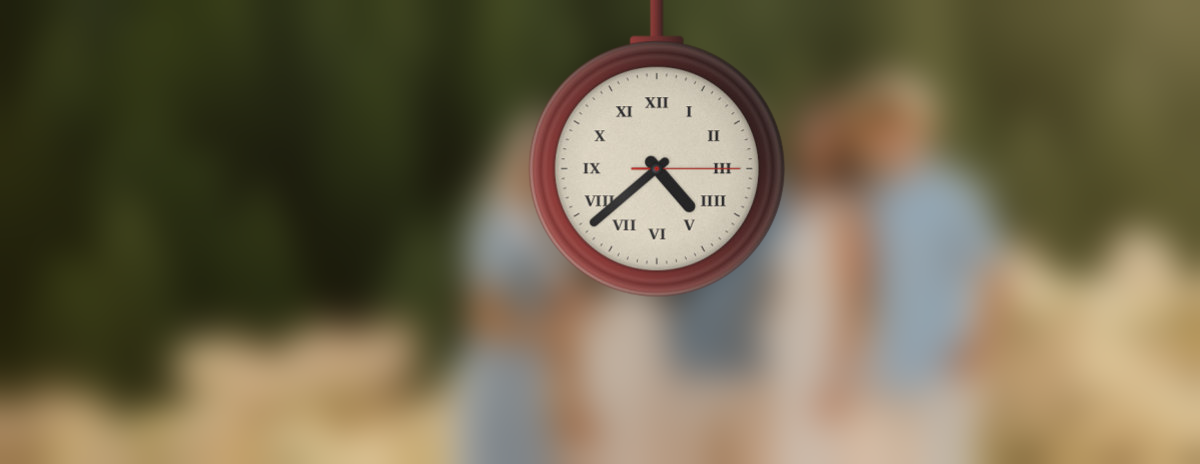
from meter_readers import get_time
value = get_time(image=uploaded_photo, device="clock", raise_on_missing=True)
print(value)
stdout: 4:38:15
